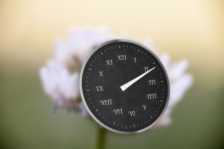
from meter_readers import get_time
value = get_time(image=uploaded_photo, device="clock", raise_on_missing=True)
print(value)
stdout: 2:11
